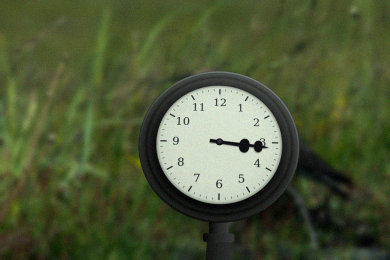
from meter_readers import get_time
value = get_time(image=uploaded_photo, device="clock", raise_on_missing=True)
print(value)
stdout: 3:16
